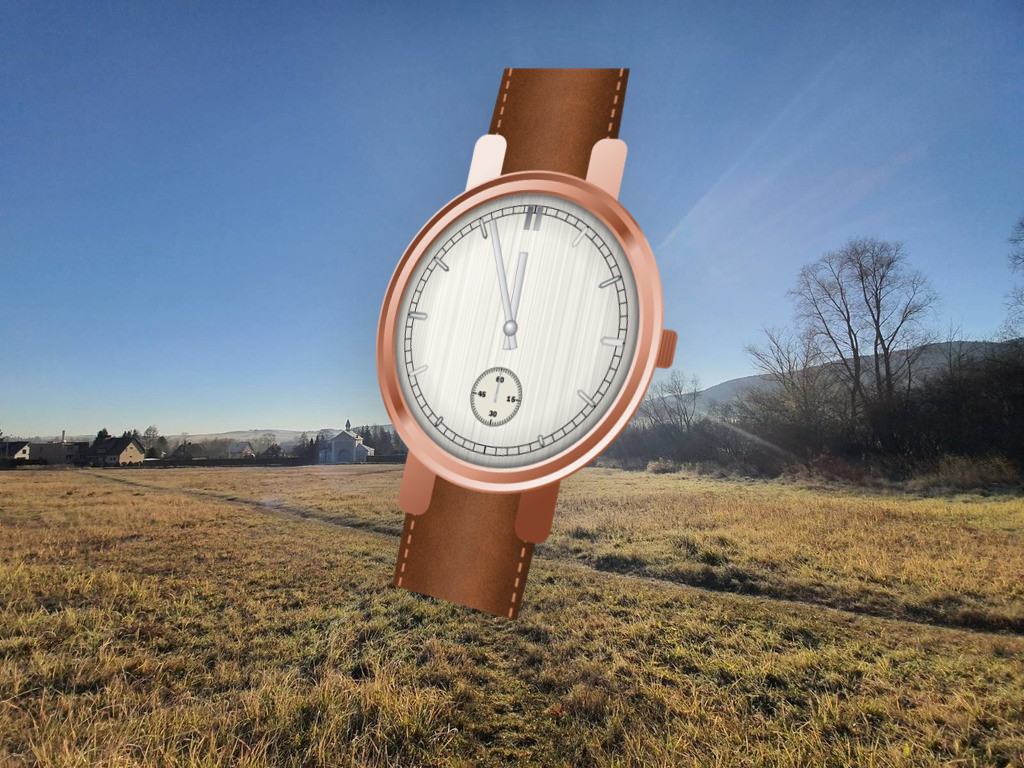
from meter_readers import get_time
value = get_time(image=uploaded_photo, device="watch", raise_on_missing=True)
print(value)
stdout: 11:56
